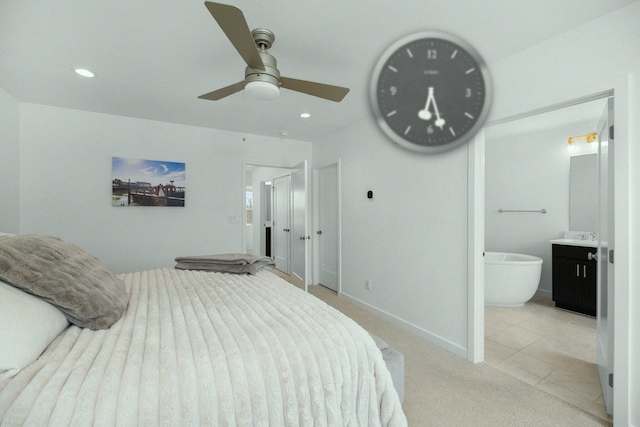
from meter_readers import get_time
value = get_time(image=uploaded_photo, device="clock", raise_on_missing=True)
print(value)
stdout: 6:27
